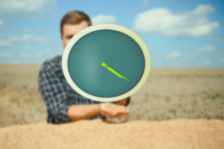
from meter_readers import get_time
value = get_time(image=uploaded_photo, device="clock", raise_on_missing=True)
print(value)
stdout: 4:21
